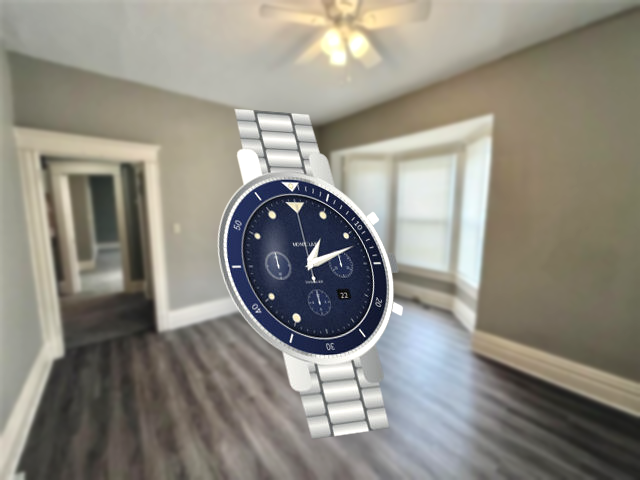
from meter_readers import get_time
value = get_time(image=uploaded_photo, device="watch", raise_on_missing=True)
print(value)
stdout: 1:12
